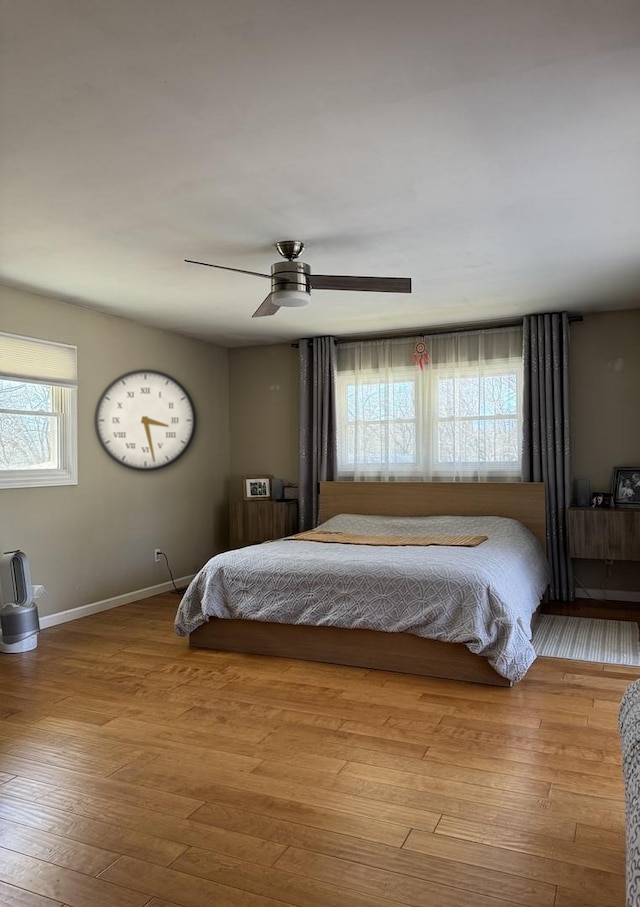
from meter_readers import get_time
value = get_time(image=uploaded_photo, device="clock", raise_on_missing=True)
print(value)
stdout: 3:28
